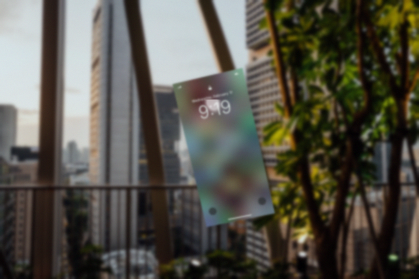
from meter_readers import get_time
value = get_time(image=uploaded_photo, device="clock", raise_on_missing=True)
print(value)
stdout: 9:19
